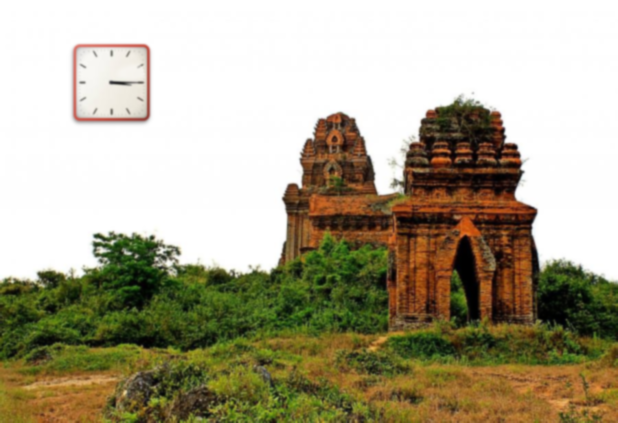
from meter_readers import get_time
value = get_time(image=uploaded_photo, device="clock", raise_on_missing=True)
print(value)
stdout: 3:15
